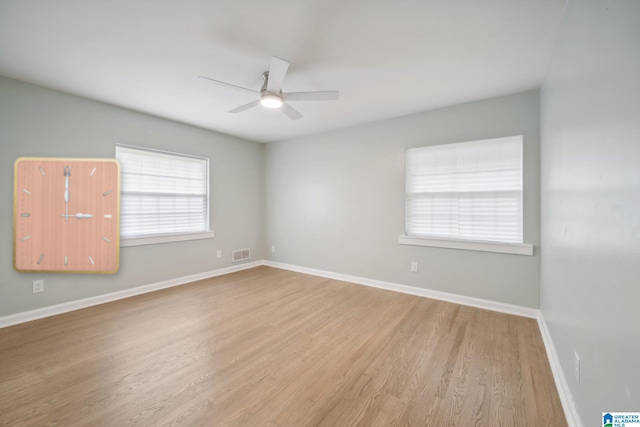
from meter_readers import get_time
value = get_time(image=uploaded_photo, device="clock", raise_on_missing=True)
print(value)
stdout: 3:00
